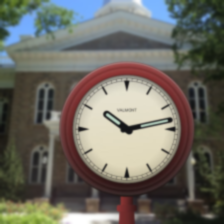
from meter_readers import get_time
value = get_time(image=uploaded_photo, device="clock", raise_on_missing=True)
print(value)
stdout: 10:13
